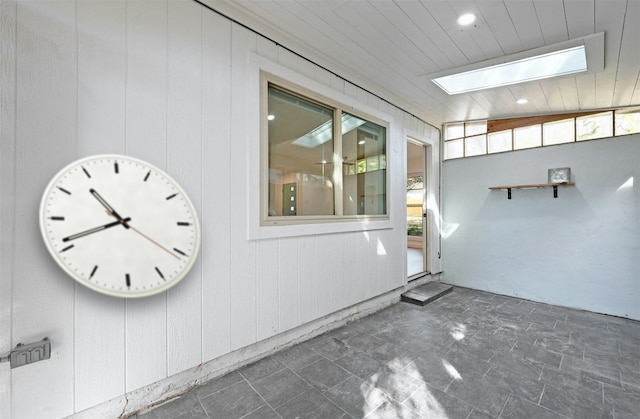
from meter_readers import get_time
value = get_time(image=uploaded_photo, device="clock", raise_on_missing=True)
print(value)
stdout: 10:41:21
